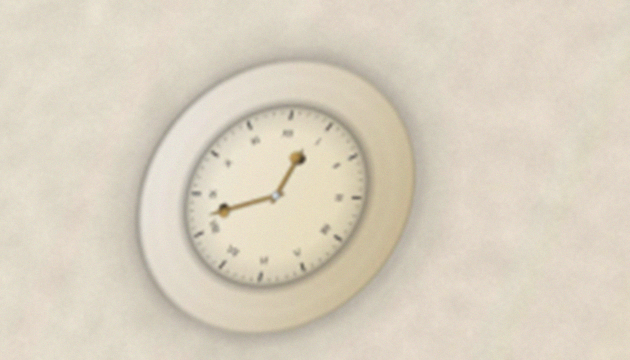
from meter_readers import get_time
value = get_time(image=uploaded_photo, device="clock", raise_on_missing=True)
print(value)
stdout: 12:42
